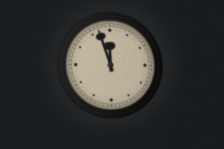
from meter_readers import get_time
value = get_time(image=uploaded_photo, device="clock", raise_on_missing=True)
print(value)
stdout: 11:57
